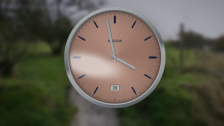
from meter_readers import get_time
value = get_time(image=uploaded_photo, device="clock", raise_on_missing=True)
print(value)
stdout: 3:58
